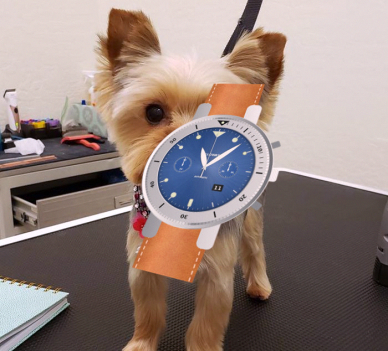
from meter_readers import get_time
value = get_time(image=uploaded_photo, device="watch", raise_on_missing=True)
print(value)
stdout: 11:07
